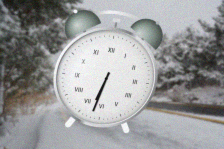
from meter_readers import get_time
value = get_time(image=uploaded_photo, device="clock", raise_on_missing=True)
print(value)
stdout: 6:32
